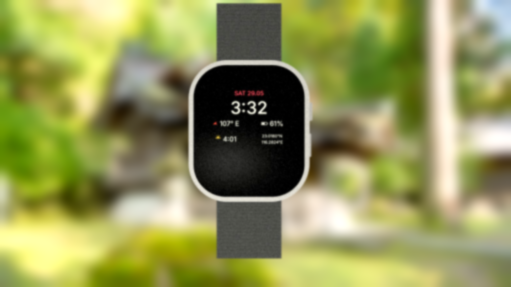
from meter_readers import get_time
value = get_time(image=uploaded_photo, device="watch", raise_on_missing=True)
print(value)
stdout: 3:32
